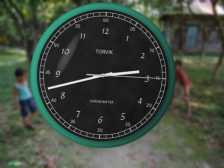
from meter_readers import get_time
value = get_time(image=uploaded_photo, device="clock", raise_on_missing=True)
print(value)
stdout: 2:42:15
